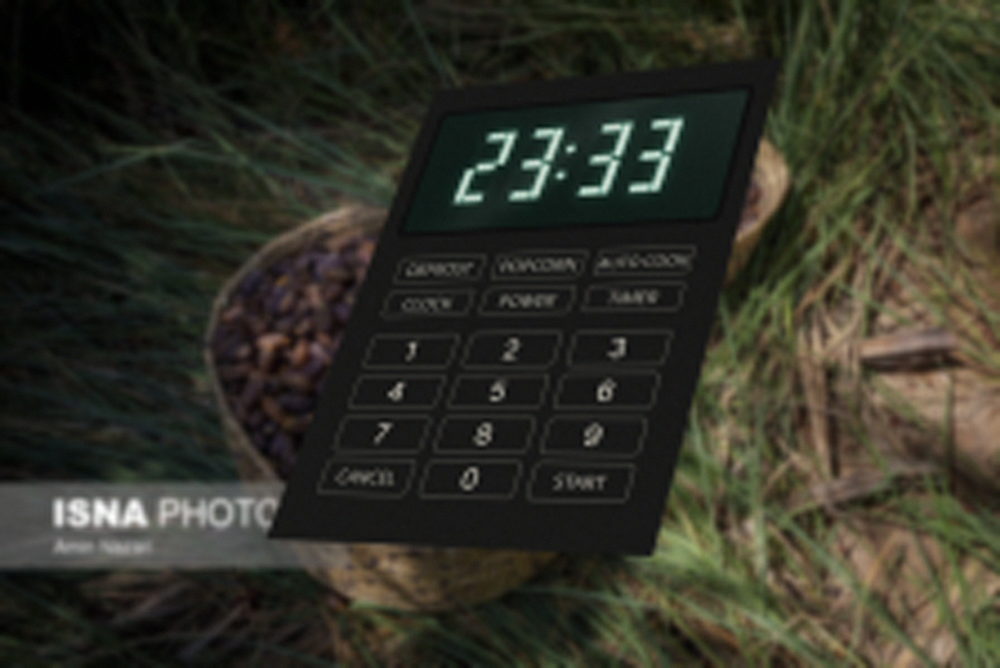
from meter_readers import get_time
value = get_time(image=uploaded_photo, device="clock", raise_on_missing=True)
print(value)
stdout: 23:33
